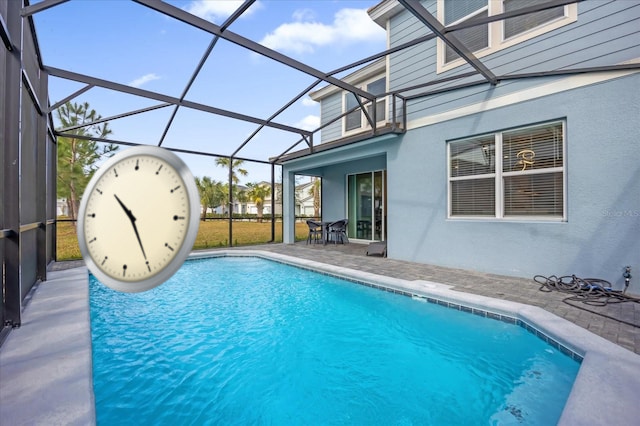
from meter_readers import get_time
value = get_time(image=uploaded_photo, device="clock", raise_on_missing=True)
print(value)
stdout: 10:25
